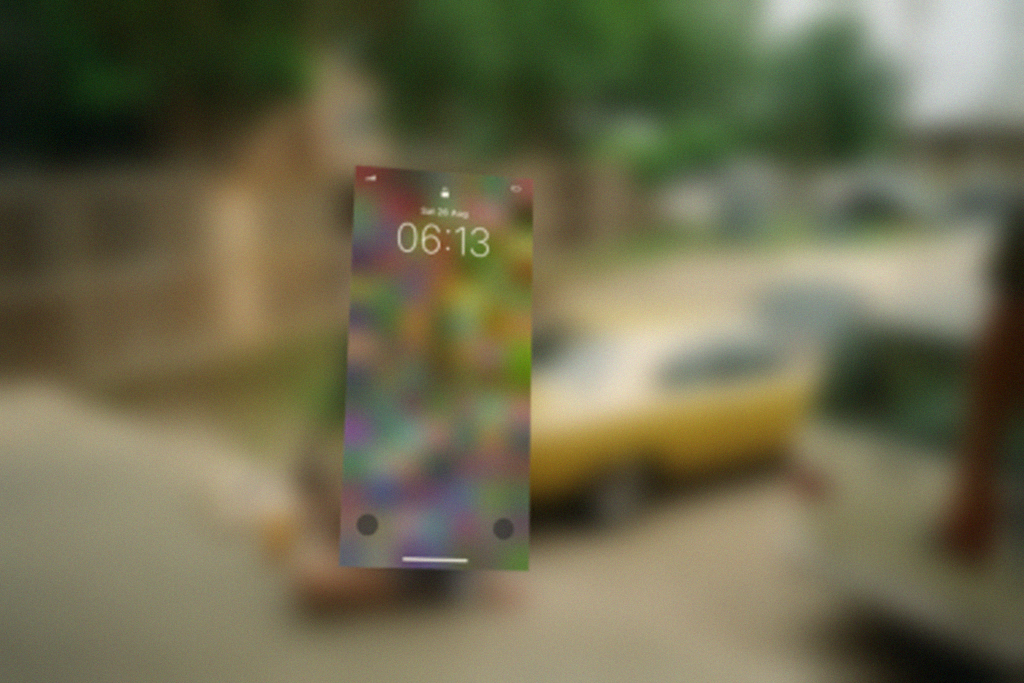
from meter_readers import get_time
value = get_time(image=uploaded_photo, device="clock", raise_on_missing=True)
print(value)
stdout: 6:13
